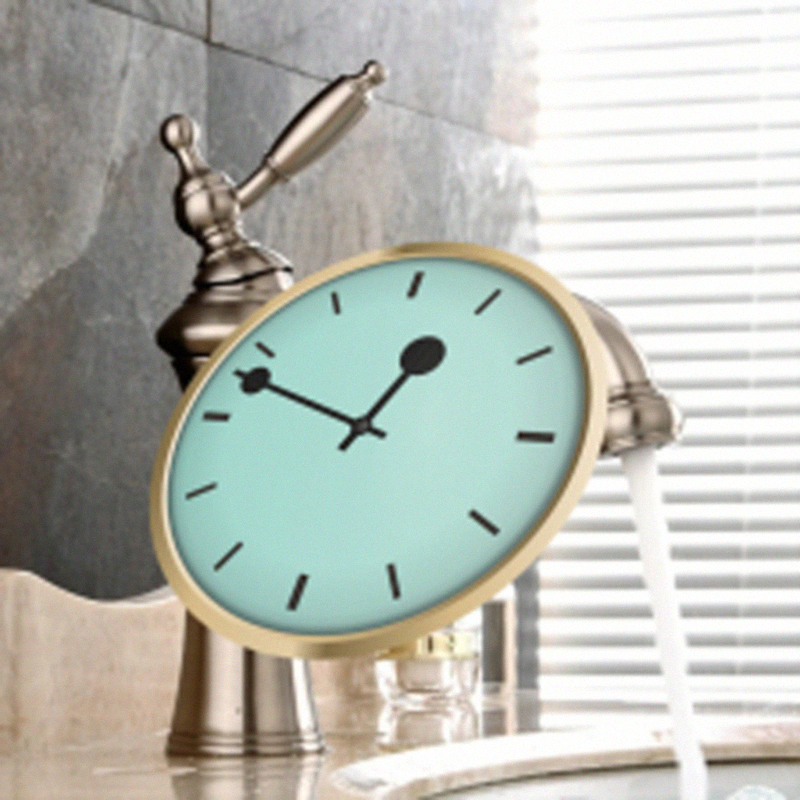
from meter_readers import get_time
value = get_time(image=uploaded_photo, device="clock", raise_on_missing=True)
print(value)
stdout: 12:48
